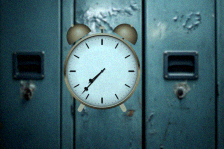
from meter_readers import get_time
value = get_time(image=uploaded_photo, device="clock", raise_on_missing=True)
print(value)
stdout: 7:37
